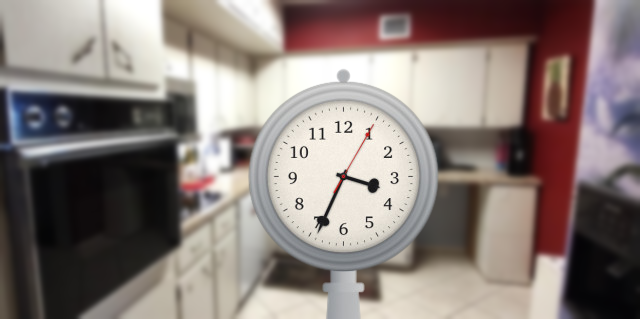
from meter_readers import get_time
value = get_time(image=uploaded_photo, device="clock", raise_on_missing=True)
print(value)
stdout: 3:34:05
